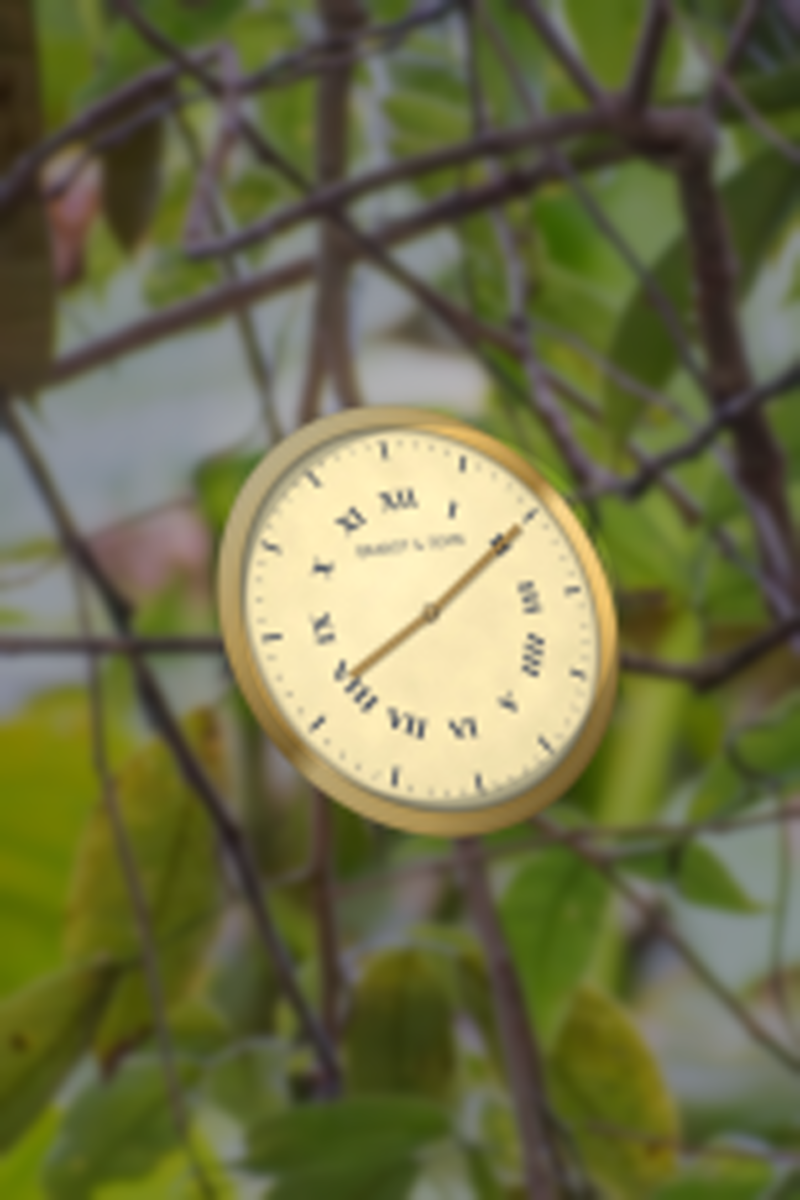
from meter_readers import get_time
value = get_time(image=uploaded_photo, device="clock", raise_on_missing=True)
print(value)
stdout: 8:10
